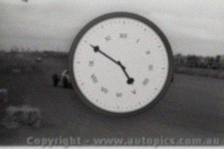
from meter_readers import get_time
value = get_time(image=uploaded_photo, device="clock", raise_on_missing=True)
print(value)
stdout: 4:50
